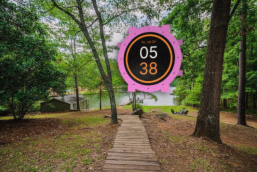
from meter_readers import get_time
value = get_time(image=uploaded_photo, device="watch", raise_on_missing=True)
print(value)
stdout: 5:38
